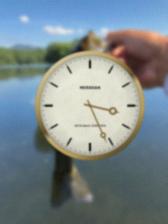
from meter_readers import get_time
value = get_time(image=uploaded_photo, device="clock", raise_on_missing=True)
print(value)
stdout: 3:26
